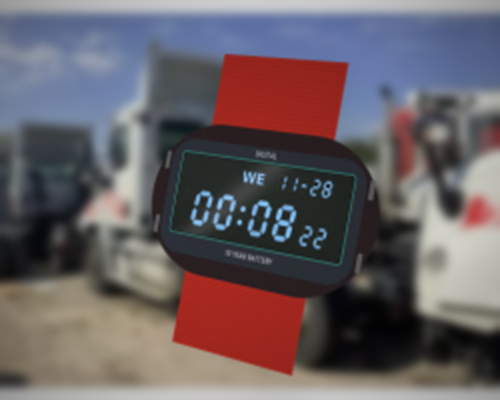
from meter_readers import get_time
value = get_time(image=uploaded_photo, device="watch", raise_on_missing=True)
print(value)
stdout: 0:08:22
